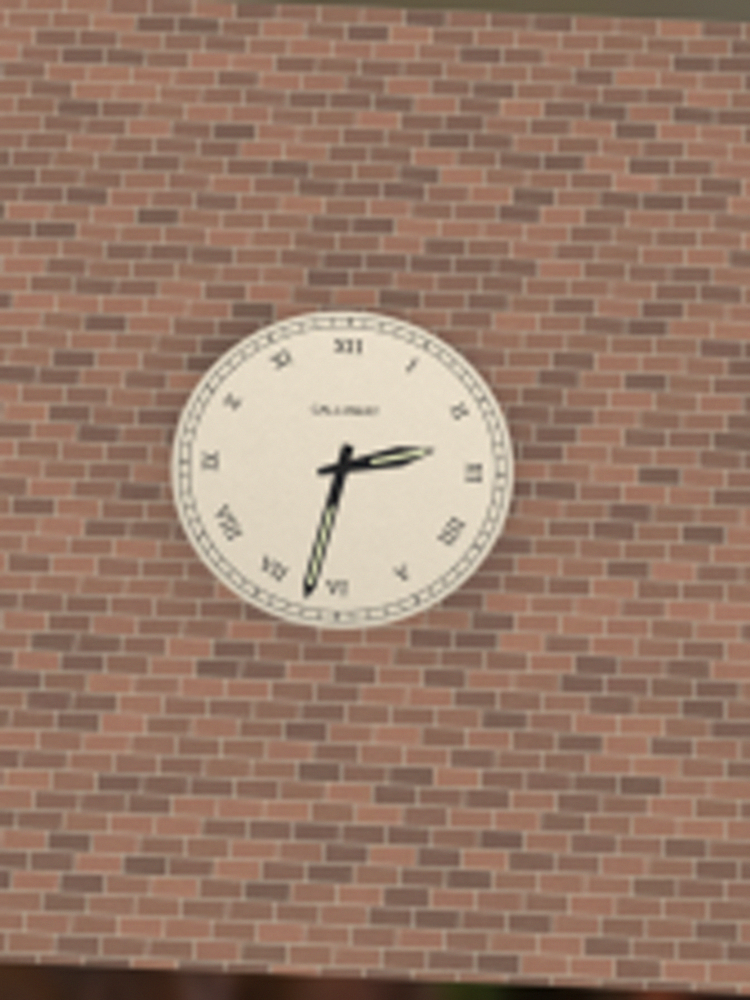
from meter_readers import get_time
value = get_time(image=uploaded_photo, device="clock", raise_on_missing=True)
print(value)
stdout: 2:32
